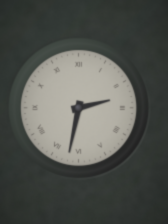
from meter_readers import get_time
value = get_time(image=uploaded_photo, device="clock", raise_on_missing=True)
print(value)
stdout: 2:32
